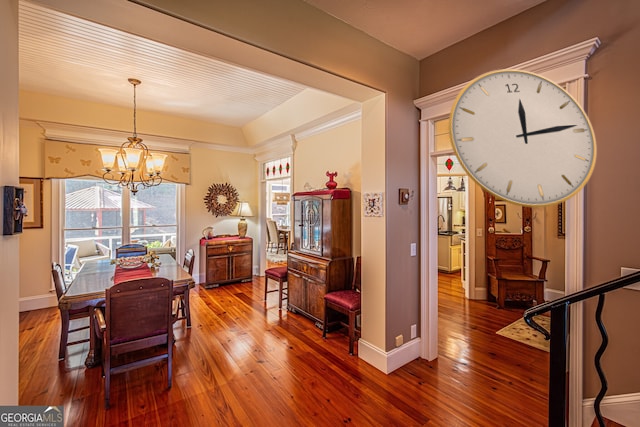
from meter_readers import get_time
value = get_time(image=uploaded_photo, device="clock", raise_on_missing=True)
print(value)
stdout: 12:14
